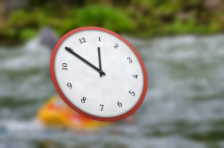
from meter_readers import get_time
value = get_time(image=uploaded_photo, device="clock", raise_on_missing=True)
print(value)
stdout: 12:55
